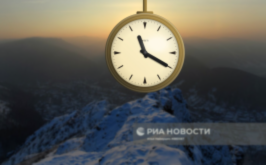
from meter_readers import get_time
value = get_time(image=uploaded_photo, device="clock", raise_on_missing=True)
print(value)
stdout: 11:20
